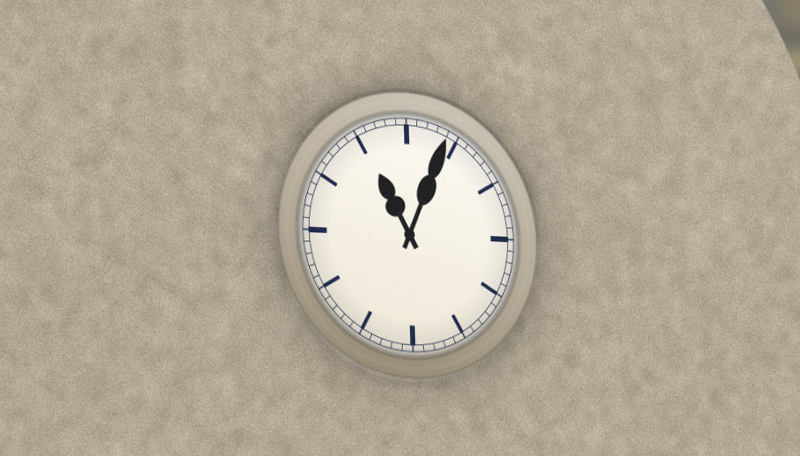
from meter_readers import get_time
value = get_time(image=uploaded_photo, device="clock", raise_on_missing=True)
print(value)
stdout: 11:04
